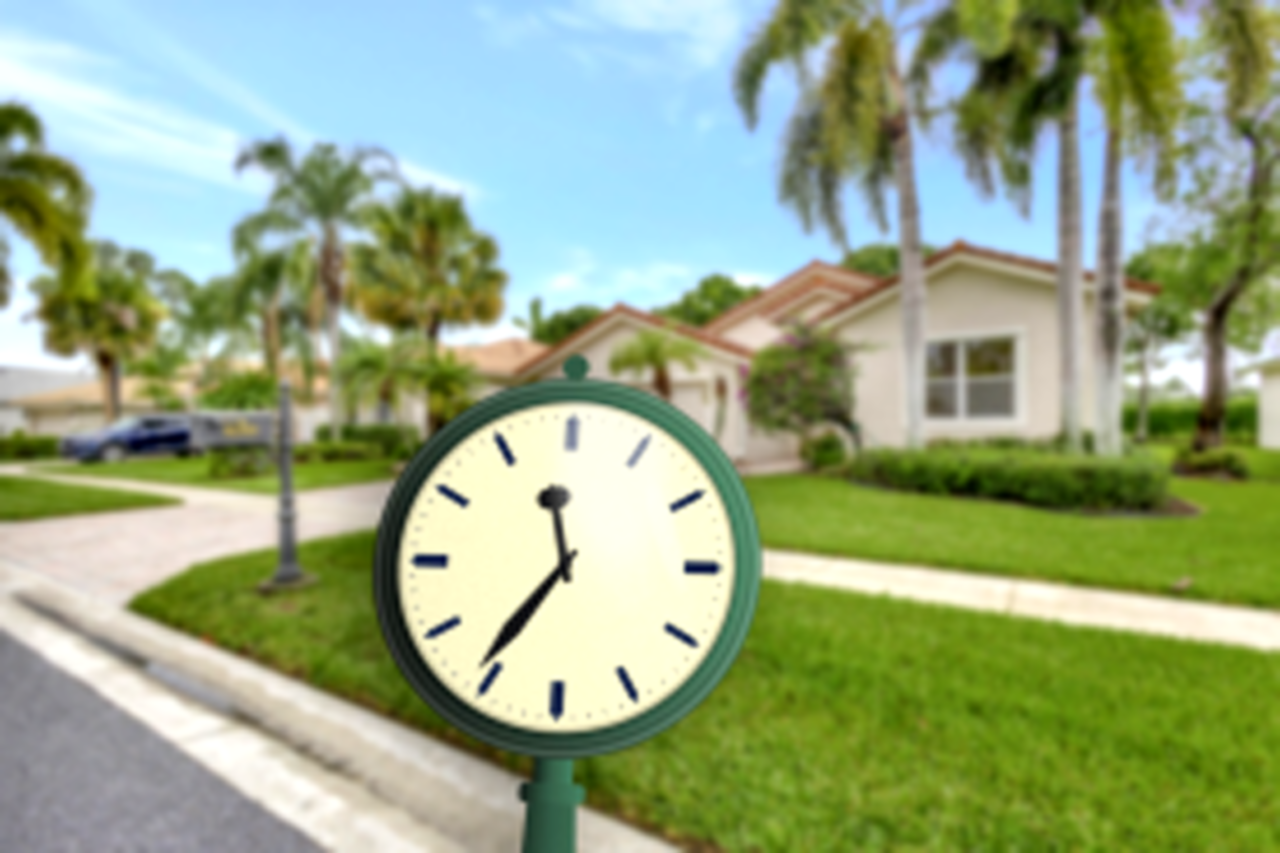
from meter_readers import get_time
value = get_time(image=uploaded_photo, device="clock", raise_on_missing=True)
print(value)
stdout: 11:36
